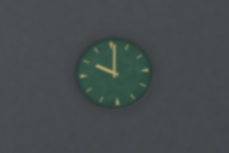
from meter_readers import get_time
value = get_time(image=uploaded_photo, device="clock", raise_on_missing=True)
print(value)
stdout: 10:01
